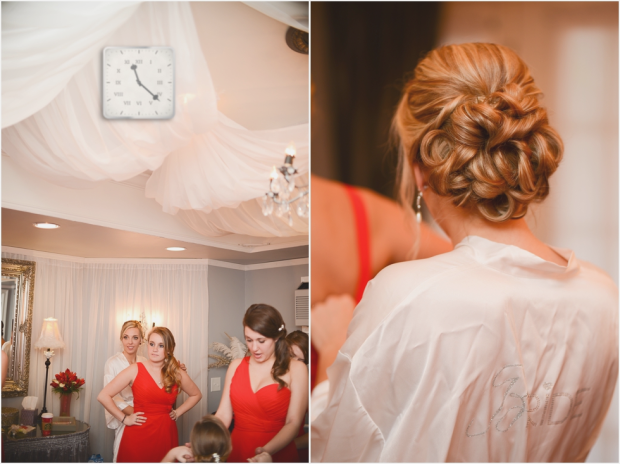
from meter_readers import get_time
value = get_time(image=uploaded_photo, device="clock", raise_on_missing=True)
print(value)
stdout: 11:22
